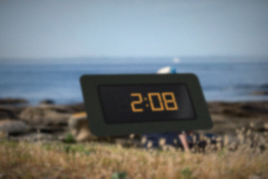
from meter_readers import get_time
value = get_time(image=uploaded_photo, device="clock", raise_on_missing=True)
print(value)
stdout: 2:08
